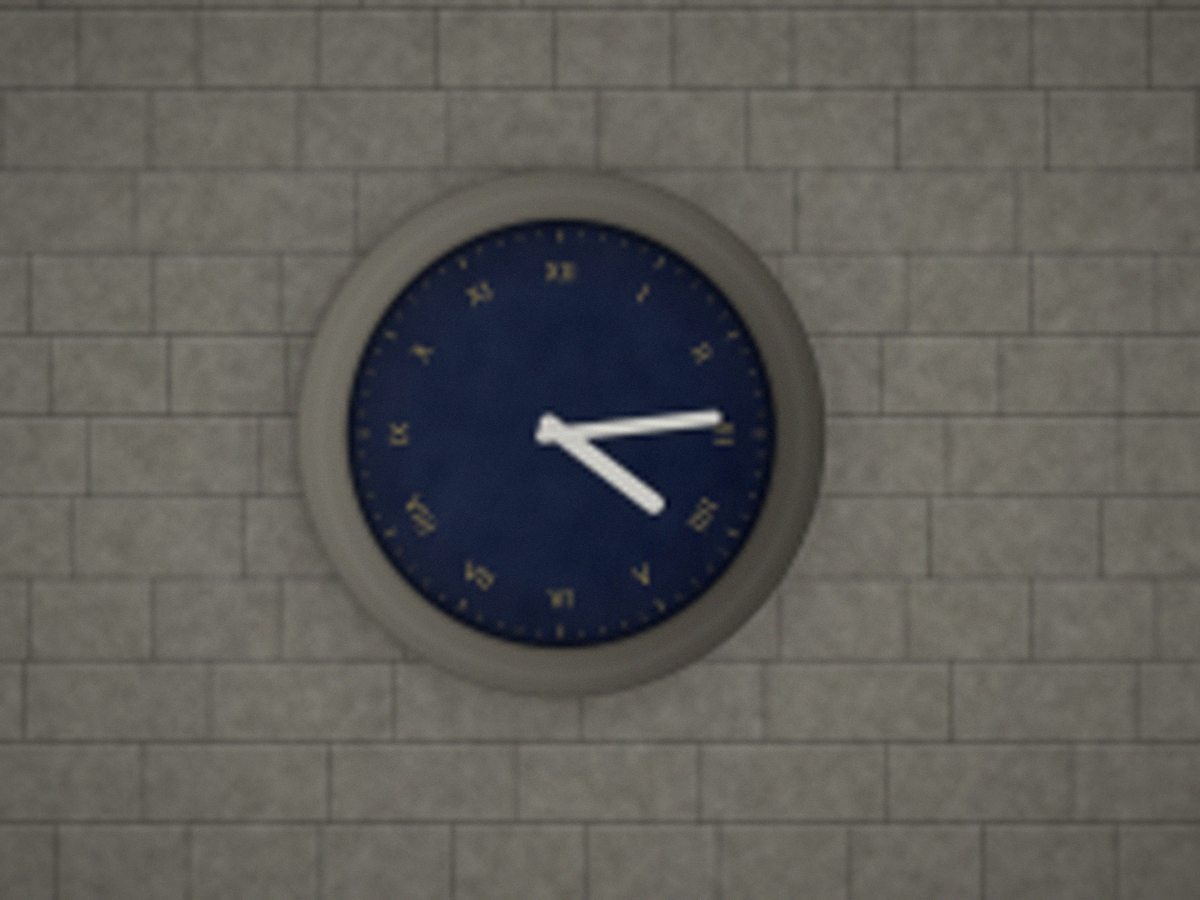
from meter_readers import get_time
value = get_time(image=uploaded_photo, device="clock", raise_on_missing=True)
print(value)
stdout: 4:14
